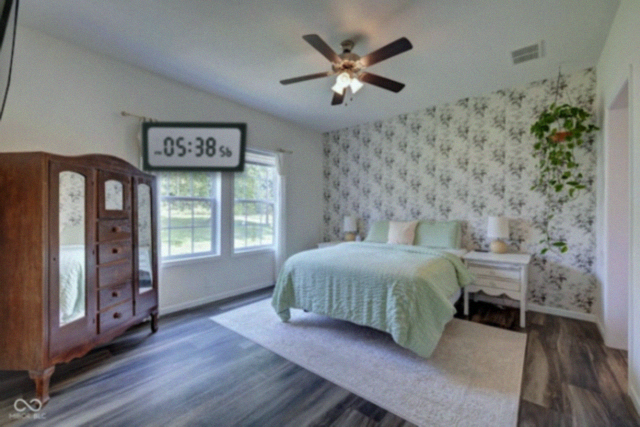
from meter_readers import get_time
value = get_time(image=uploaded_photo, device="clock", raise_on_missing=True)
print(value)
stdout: 5:38
